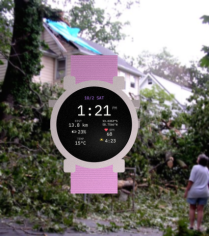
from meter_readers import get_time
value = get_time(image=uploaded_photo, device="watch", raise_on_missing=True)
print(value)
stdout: 1:21
